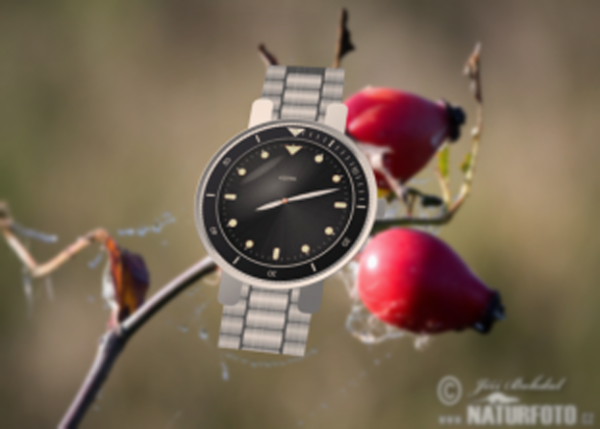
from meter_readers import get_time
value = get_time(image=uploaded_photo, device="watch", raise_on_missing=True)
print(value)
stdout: 8:12
